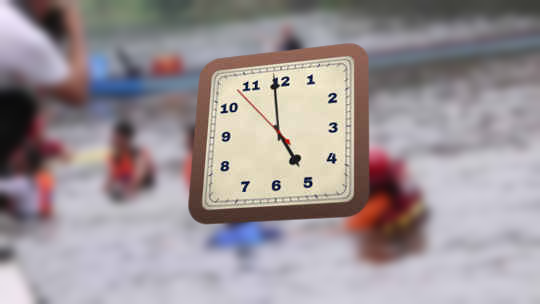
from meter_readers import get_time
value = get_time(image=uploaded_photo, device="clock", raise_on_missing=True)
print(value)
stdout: 4:58:53
